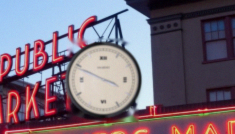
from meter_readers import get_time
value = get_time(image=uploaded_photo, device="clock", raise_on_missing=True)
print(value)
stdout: 3:49
